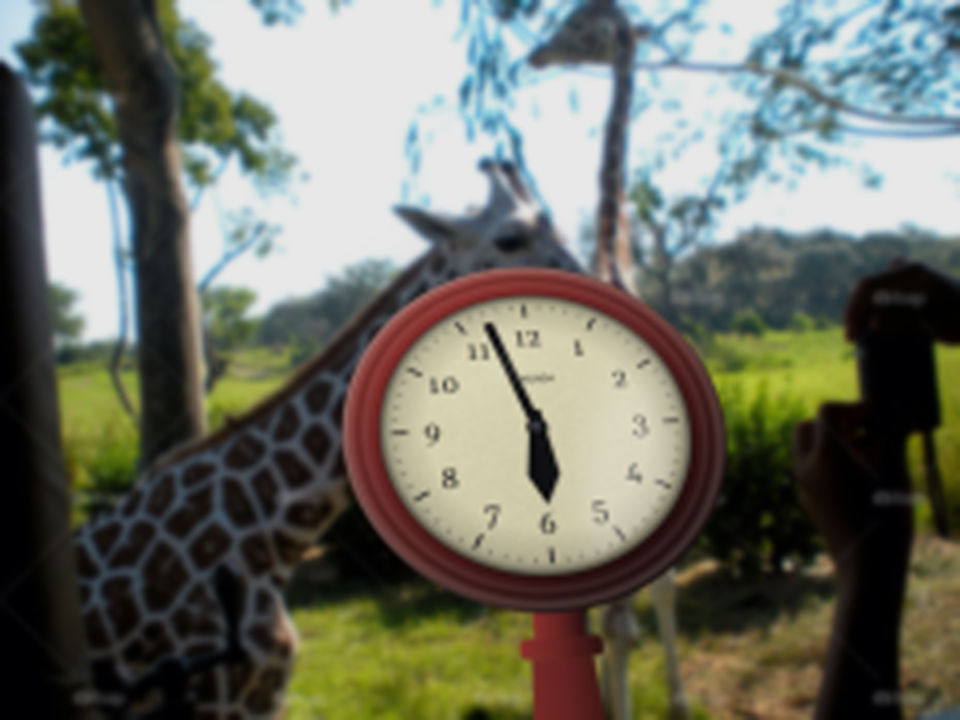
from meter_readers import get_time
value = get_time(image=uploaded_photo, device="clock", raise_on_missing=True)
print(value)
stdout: 5:57
